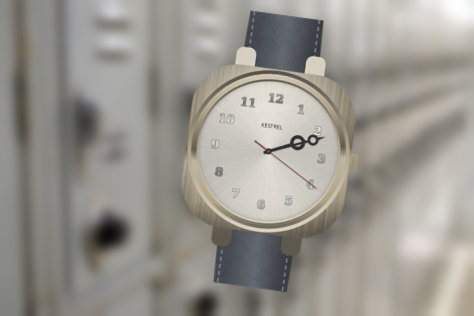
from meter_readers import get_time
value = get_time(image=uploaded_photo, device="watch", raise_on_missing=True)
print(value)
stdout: 2:11:20
